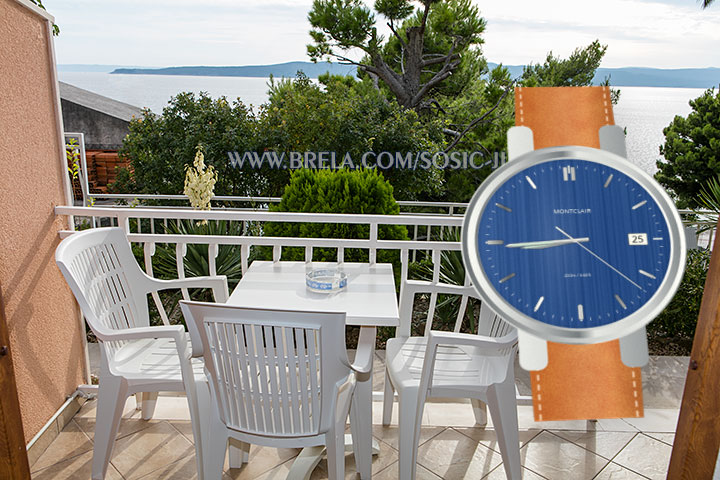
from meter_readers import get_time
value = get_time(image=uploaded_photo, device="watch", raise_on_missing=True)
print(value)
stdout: 8:44:22
